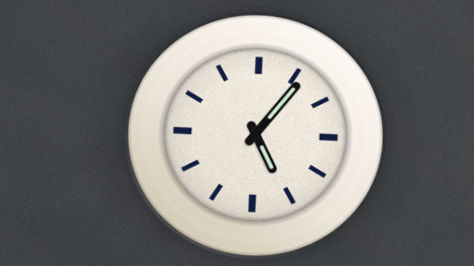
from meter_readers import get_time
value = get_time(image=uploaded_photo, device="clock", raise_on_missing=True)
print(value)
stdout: 5:06
